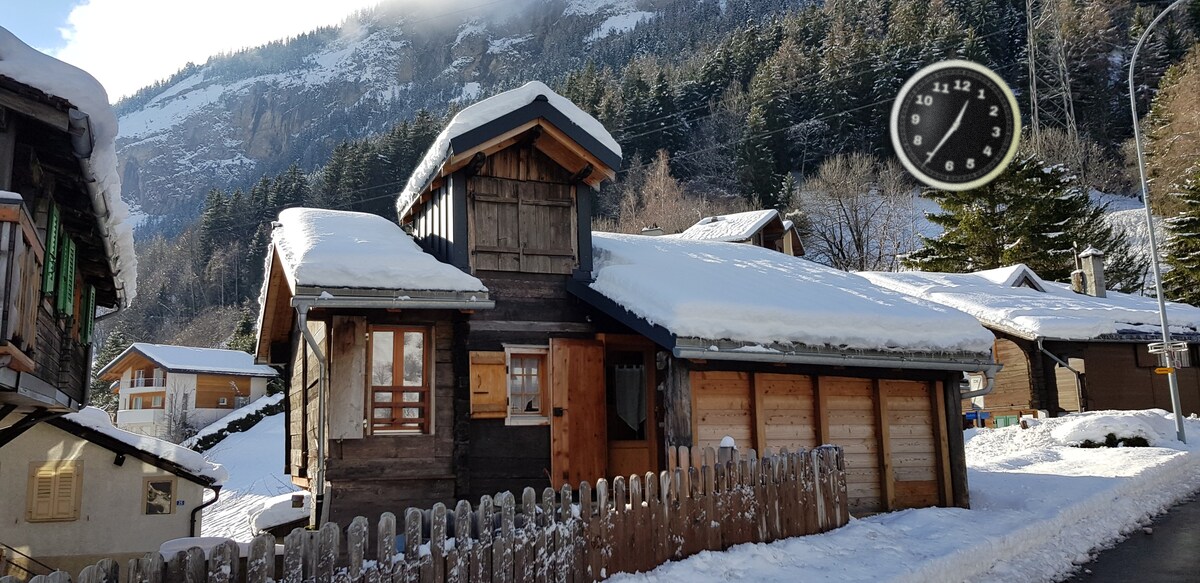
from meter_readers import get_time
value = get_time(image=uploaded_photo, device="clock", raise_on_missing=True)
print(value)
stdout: 12:35
